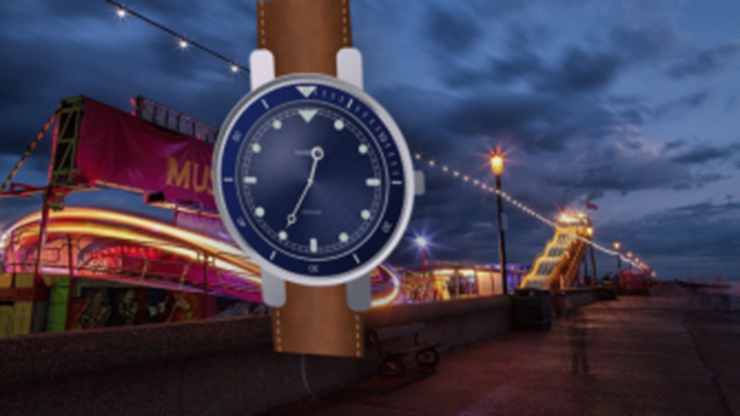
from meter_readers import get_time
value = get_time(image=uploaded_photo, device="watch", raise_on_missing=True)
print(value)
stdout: 12:35
